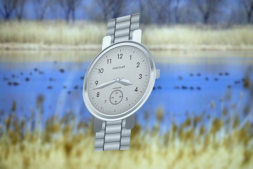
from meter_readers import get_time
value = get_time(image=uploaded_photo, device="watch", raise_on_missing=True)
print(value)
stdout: 3:43
